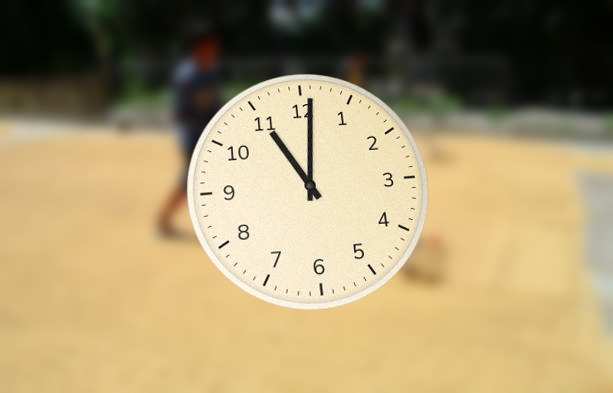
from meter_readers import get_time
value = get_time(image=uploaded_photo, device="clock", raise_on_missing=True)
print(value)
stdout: 11:01
